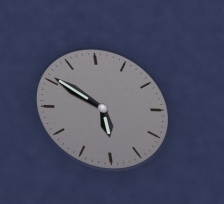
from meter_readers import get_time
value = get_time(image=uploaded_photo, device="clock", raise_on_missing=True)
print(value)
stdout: 5:51
